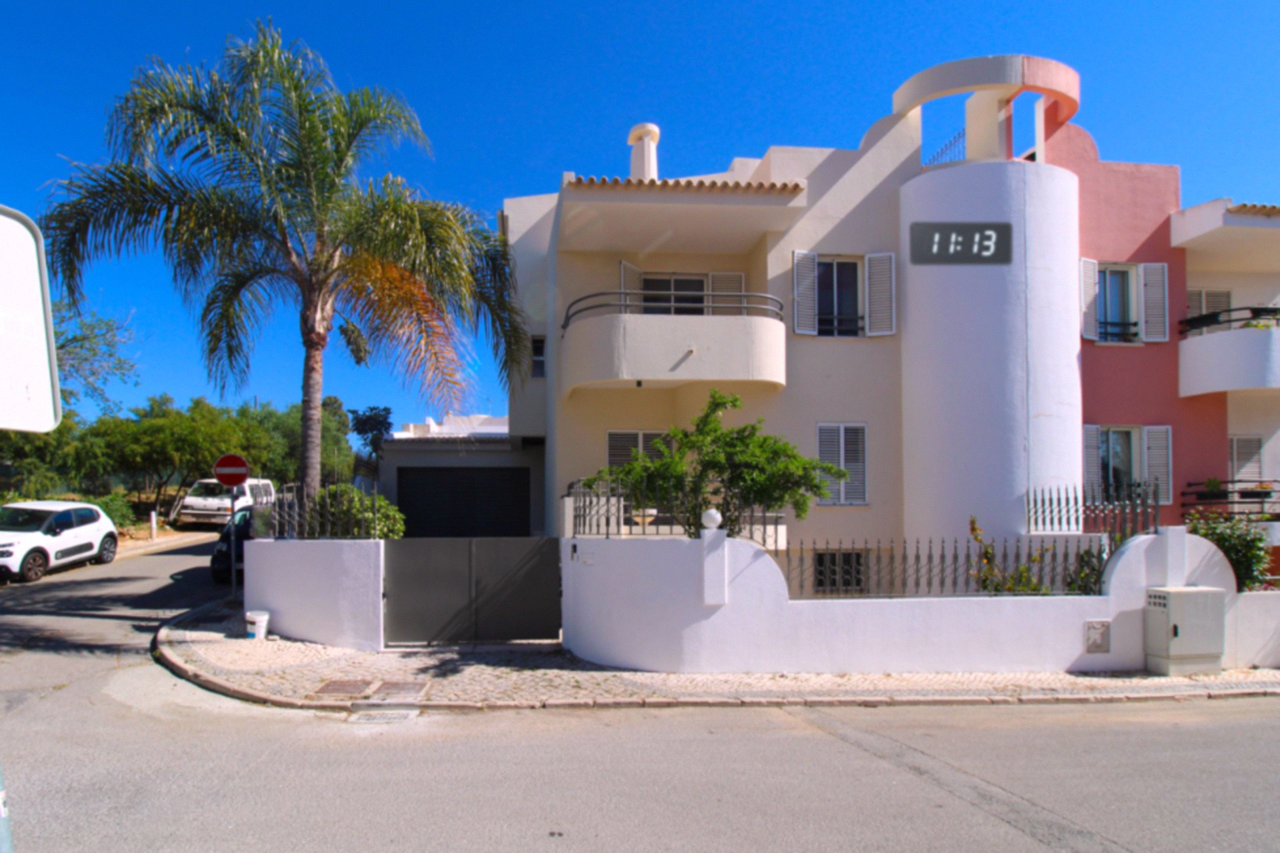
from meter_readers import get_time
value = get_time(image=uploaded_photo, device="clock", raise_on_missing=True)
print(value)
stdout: 11:13
